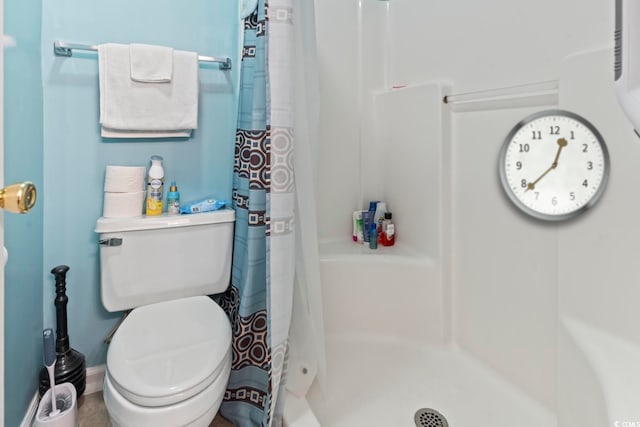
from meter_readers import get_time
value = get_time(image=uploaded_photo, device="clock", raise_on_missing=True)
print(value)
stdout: 12:38
